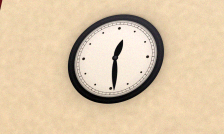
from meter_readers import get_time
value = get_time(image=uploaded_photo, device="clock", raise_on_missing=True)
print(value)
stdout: 12:29
